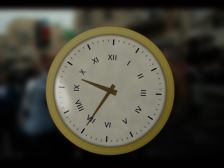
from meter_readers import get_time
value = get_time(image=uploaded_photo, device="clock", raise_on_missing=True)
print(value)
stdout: 9:35
